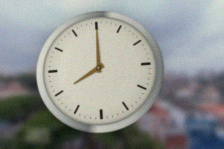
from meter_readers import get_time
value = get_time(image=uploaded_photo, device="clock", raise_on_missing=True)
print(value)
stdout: 8:00
